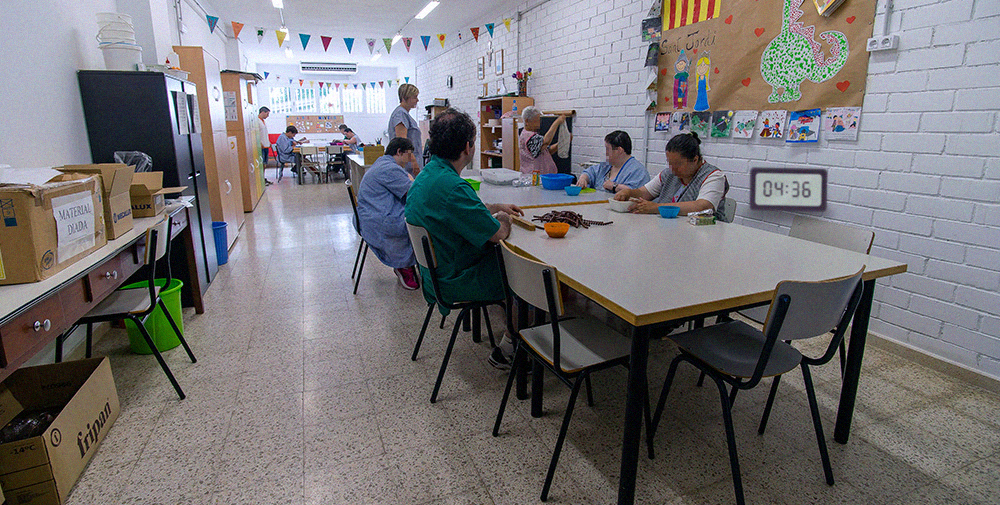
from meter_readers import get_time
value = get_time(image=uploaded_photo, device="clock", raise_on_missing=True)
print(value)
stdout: 4:36
